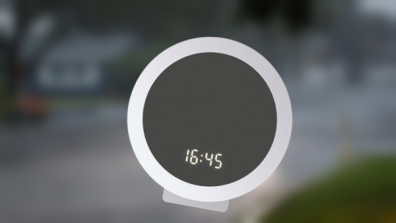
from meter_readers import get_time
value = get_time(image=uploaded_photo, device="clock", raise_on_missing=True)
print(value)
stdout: 16:45
